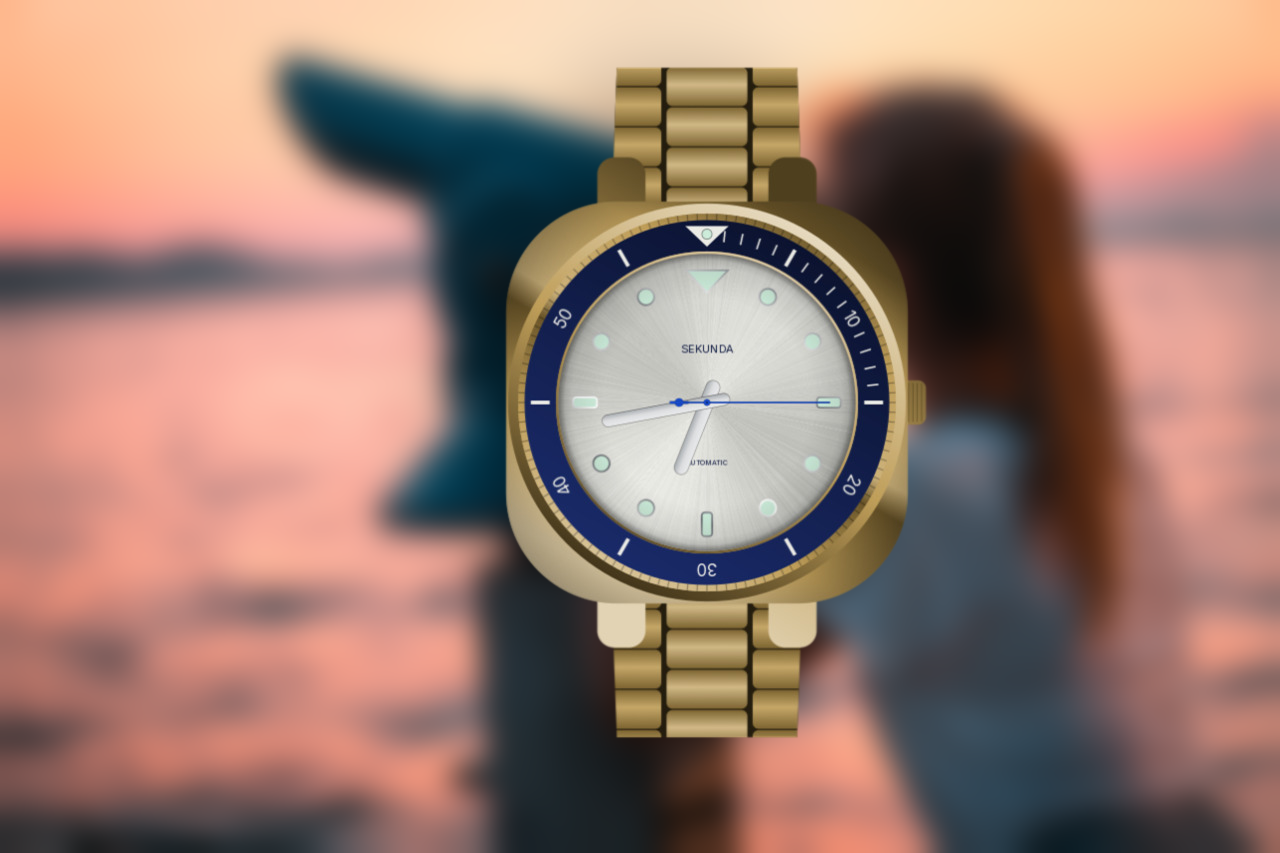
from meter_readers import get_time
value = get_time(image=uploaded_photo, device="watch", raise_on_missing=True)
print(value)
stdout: 6:43:15
